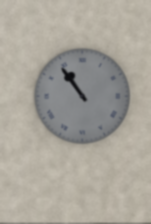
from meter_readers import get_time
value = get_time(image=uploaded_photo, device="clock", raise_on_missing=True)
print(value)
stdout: 10:54
